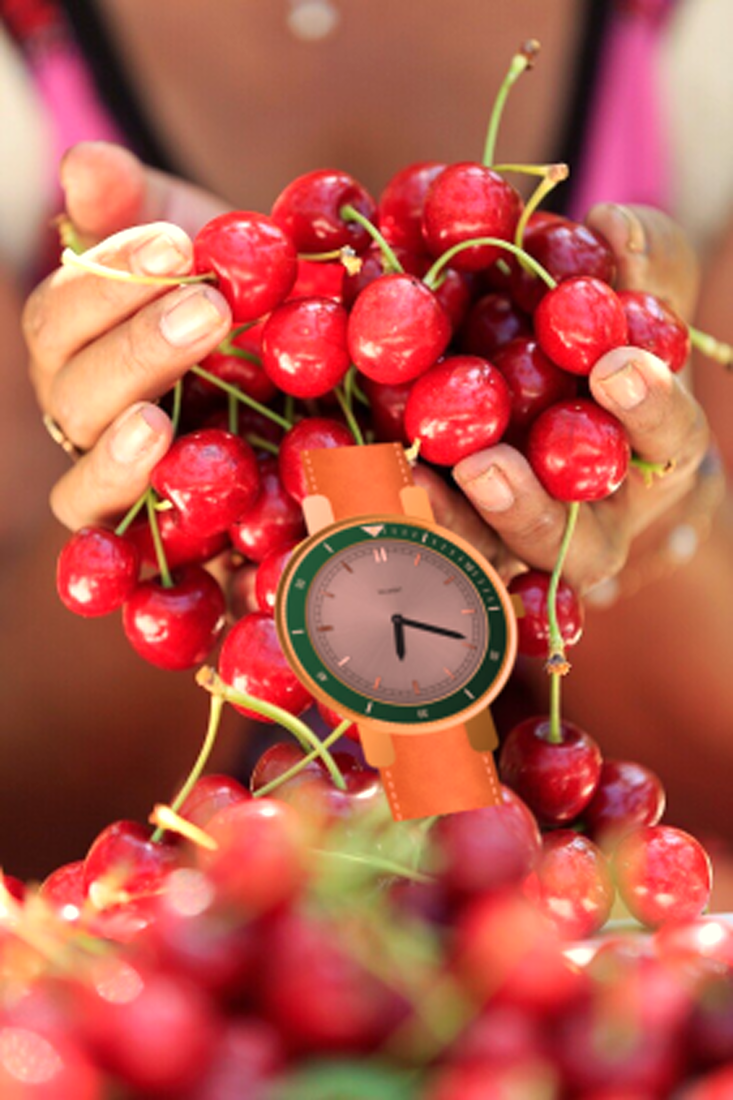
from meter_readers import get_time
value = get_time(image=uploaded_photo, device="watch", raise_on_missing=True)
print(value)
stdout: 6:19
